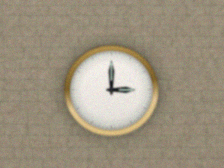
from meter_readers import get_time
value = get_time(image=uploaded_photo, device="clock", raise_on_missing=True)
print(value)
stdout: 3:00
